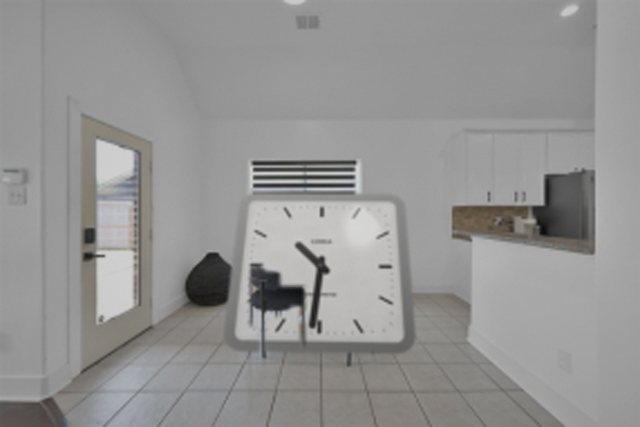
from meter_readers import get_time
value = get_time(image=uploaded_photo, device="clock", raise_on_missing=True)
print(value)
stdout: 10:31
